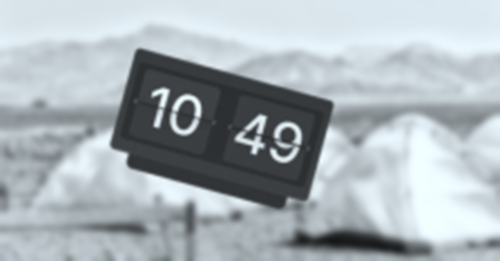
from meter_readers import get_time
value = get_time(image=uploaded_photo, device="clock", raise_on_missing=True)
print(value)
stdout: 10:49
